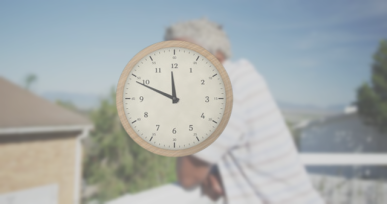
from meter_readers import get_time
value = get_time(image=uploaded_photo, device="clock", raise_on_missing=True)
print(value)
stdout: 11:49
